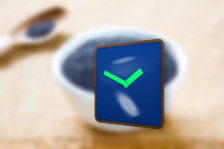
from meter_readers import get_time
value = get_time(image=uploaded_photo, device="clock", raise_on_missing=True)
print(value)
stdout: 1:49
